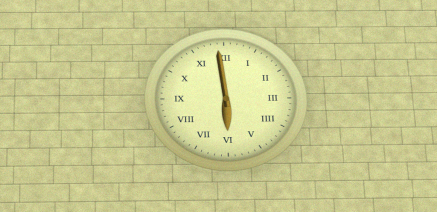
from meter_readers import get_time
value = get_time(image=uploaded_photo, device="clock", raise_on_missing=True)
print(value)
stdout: 5:59
